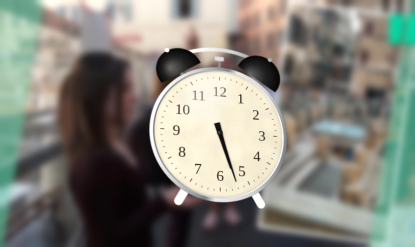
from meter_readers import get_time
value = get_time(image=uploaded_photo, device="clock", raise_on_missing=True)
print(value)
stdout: 5:27
